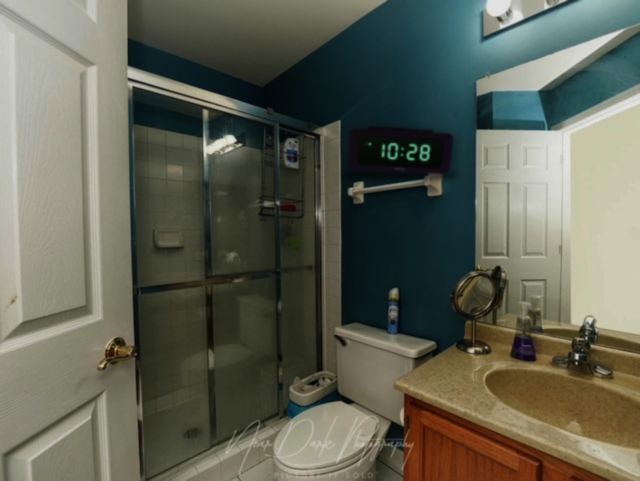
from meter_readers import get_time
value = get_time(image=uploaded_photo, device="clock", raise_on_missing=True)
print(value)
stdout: 10:28
